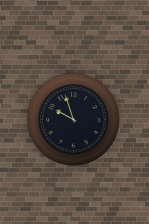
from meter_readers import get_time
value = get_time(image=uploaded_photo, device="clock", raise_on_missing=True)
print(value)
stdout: 9:57
